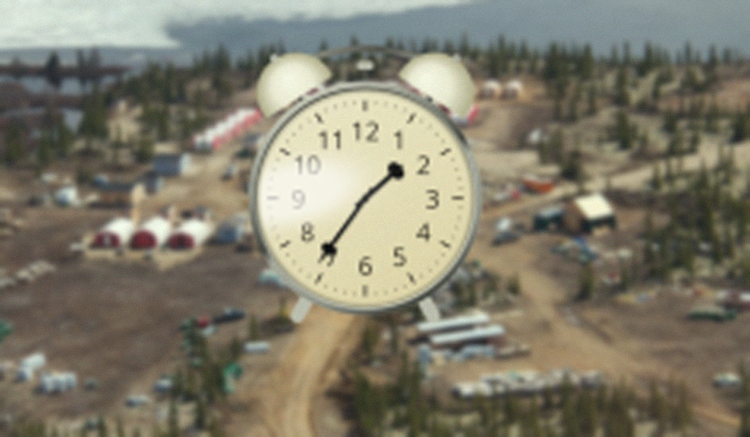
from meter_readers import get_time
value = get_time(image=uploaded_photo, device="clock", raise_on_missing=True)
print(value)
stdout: 1:36
